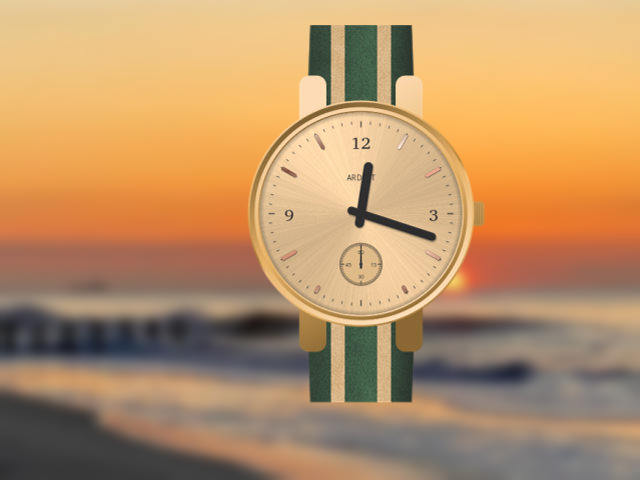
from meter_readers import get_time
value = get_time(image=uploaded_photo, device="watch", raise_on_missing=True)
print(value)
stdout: 12:18
